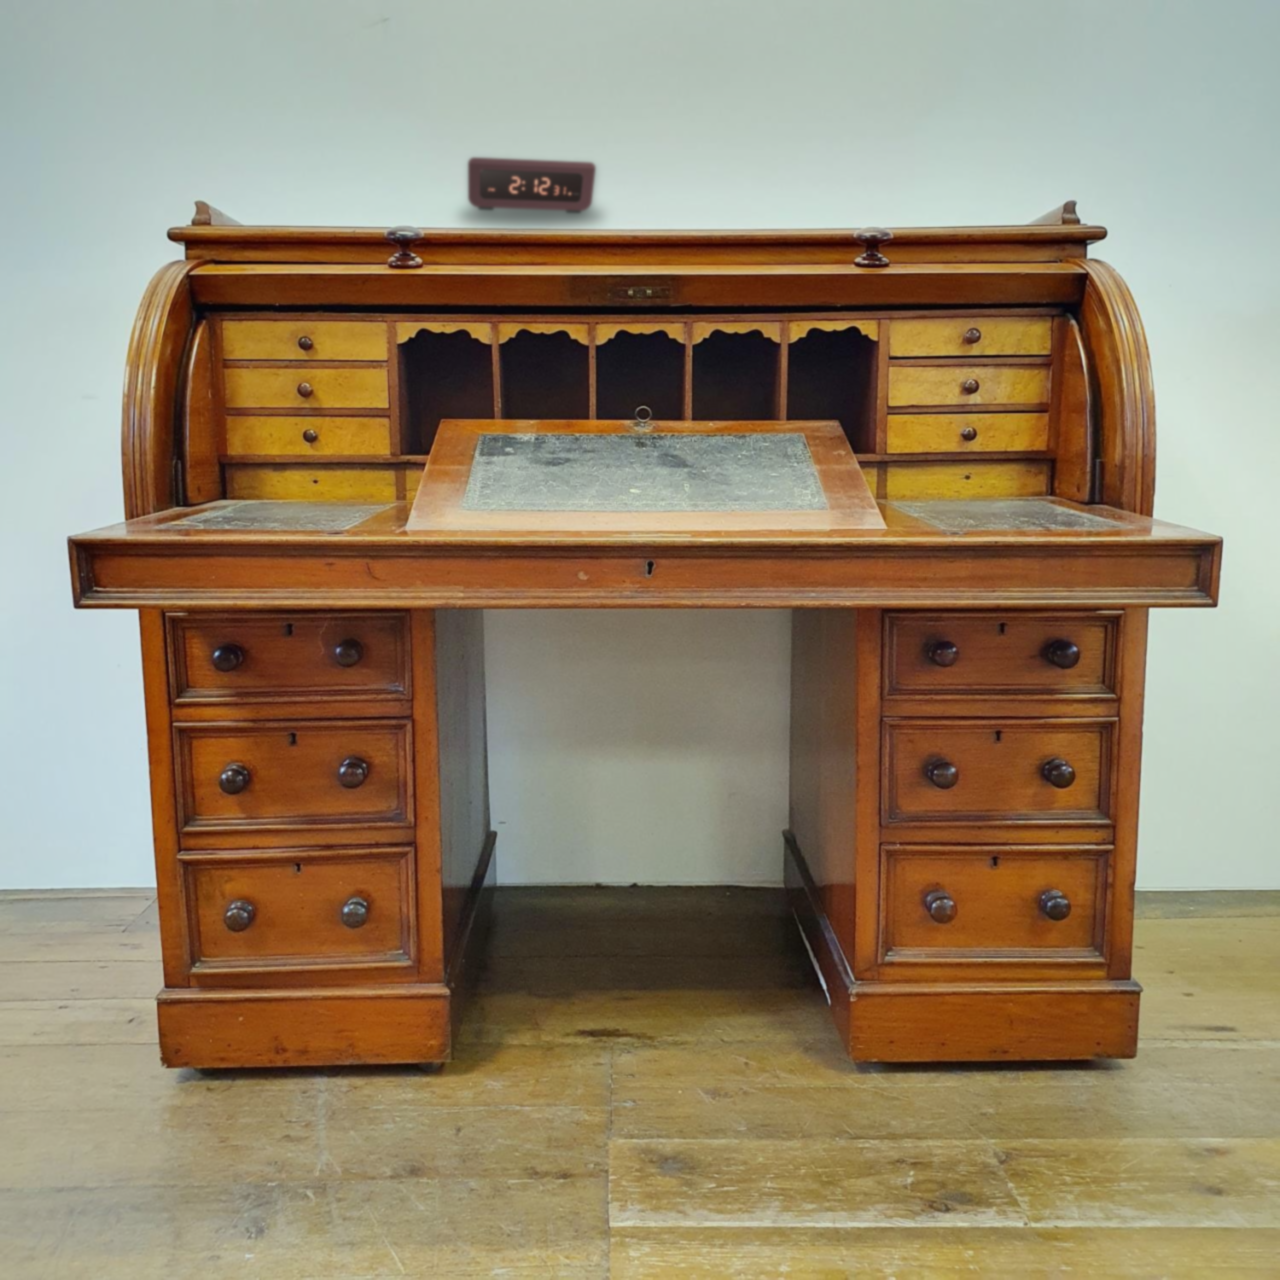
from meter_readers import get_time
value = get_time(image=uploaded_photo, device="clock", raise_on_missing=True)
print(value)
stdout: 2:12
